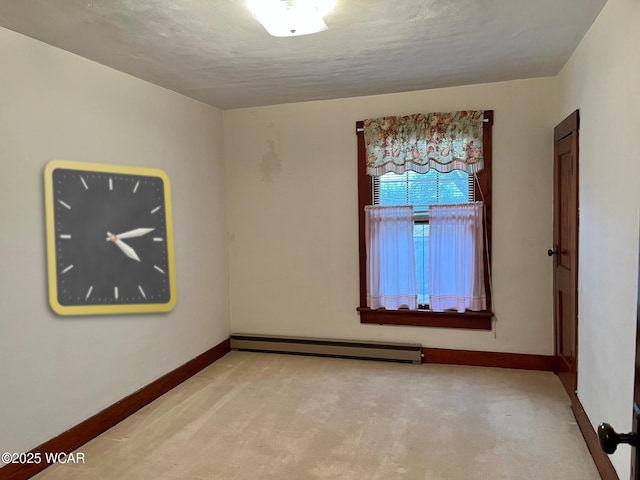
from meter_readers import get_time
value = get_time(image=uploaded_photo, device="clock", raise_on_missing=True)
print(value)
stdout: 4:13
